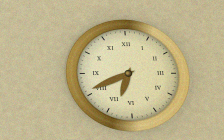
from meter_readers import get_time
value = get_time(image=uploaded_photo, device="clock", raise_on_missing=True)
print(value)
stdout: 6:41
